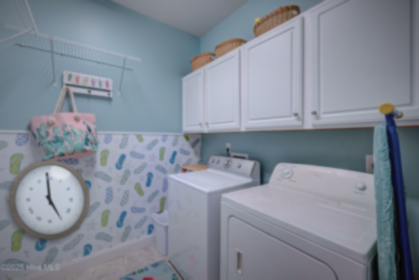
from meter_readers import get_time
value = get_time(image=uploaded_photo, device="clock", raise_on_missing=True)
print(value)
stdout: 4:59
